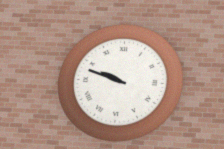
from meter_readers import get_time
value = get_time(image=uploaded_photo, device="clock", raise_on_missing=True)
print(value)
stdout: 9:48
